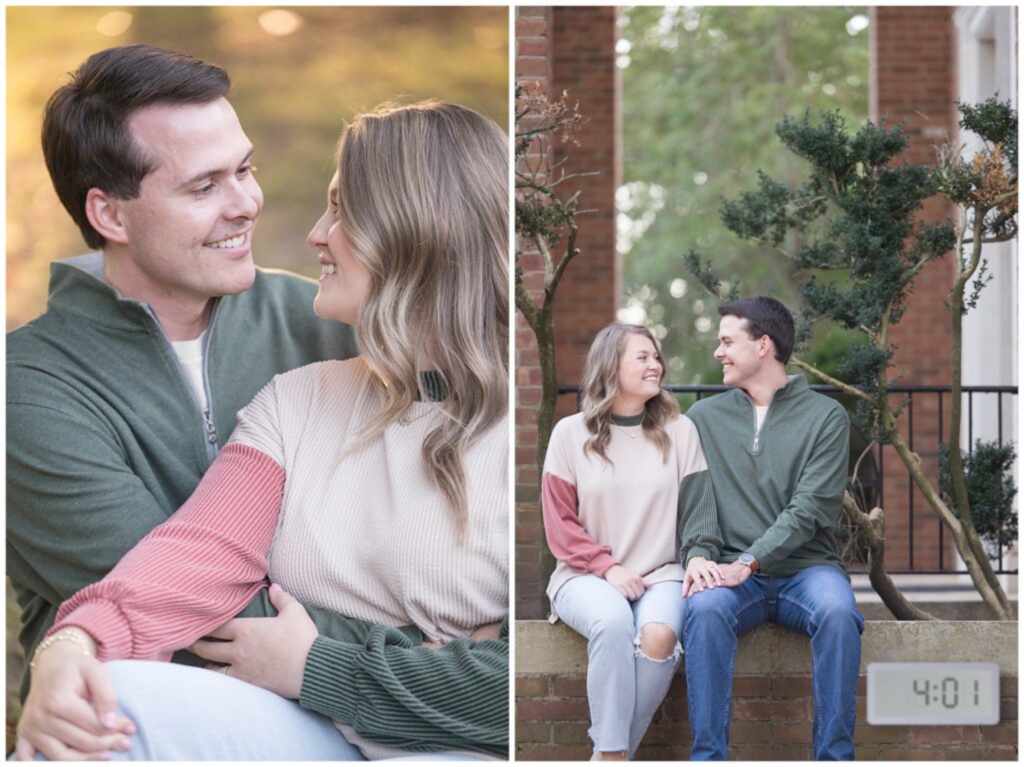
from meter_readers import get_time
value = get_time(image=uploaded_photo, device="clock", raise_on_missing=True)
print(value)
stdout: 4:01
